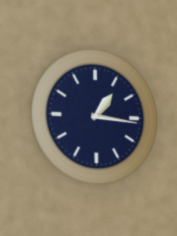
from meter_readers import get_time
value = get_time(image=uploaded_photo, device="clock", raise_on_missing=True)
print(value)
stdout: 1:16
